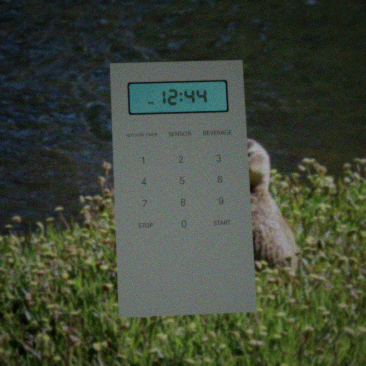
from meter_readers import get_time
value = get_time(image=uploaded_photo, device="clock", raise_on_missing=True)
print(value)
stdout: 12:44
